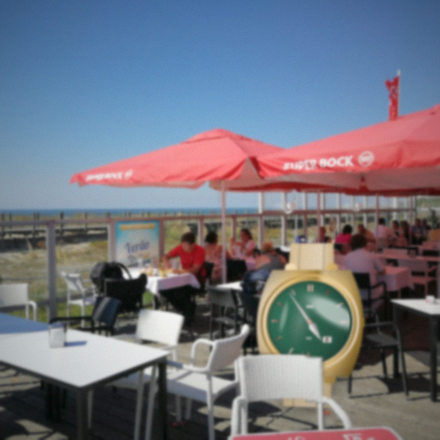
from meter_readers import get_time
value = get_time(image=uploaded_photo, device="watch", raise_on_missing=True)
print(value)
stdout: 4:54
